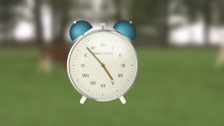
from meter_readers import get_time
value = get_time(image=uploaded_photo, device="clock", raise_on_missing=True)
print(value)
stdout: 4:53
